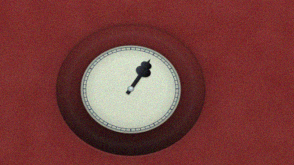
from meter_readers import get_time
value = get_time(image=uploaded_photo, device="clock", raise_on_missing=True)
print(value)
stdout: 1:05
